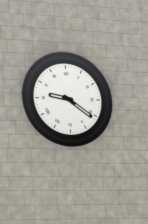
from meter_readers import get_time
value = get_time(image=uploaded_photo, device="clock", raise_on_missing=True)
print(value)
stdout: 9:21
